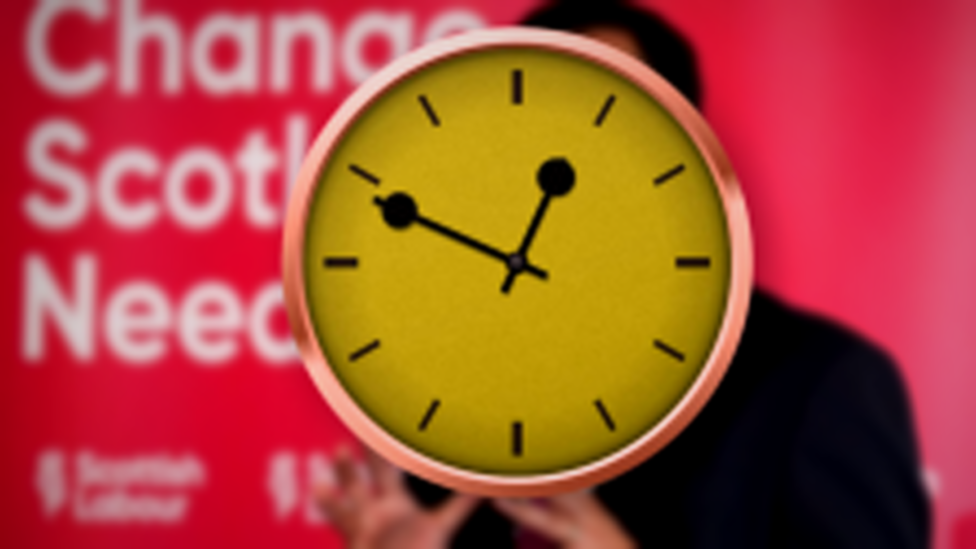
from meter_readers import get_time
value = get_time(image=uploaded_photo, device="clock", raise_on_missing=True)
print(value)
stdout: 12:49
